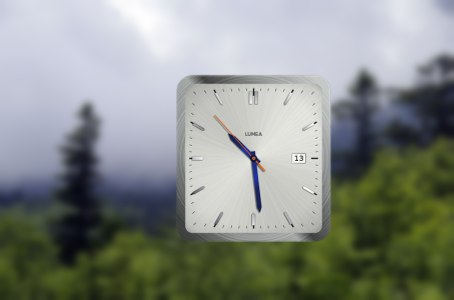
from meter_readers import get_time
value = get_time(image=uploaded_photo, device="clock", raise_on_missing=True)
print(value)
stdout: 10:28:53
